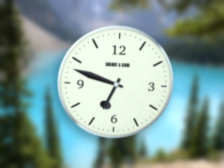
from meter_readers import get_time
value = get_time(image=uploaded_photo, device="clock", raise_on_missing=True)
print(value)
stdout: 6:48
